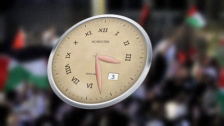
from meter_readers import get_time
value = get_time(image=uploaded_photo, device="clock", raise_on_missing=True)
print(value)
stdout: 3:27
